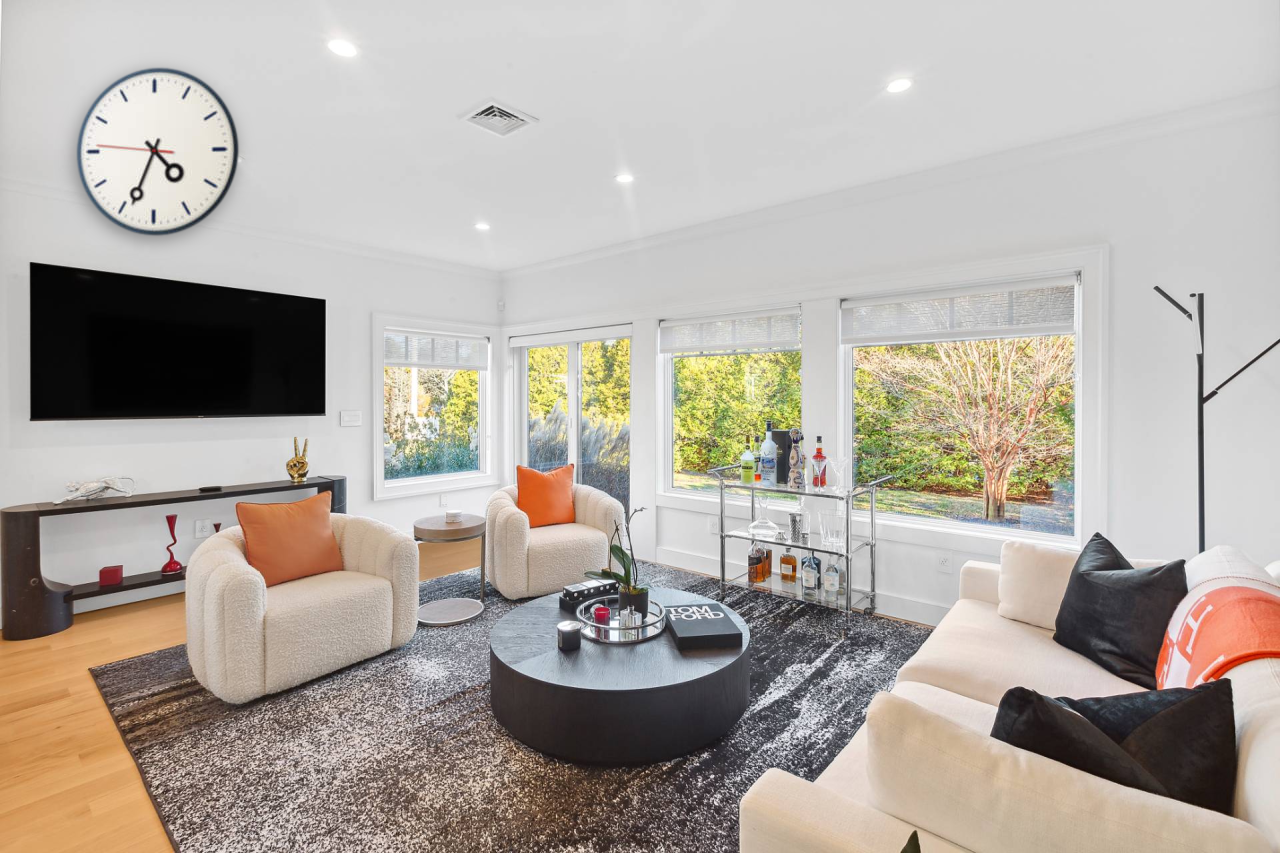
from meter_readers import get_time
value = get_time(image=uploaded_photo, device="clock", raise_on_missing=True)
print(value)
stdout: 4:33:46
